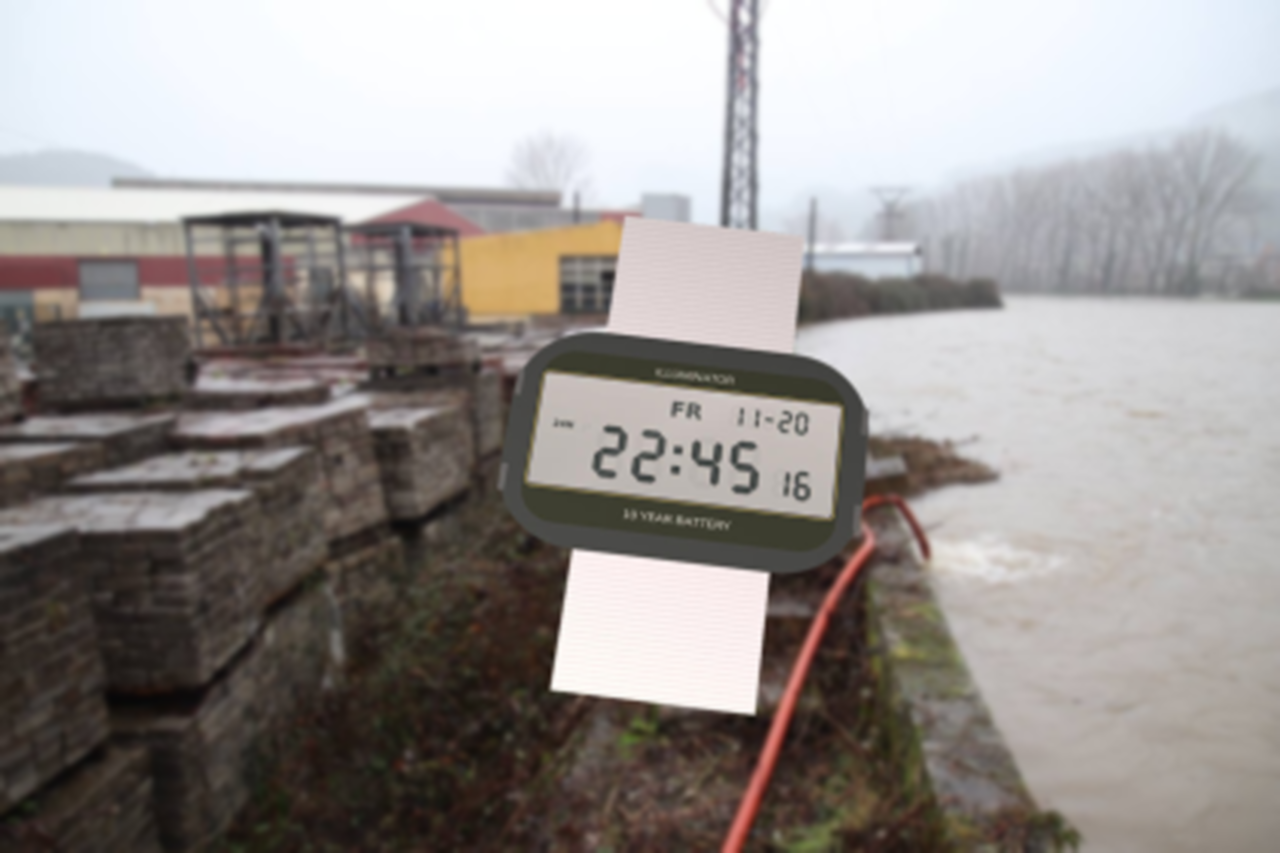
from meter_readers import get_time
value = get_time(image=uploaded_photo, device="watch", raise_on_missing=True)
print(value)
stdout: 22:45:16
